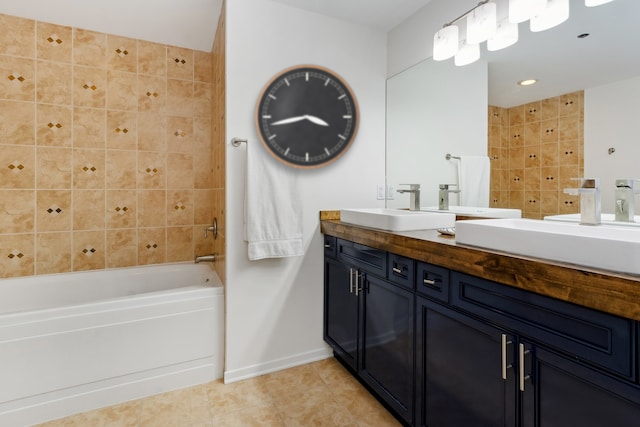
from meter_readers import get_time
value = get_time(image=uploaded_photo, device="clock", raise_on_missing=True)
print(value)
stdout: 3:43
